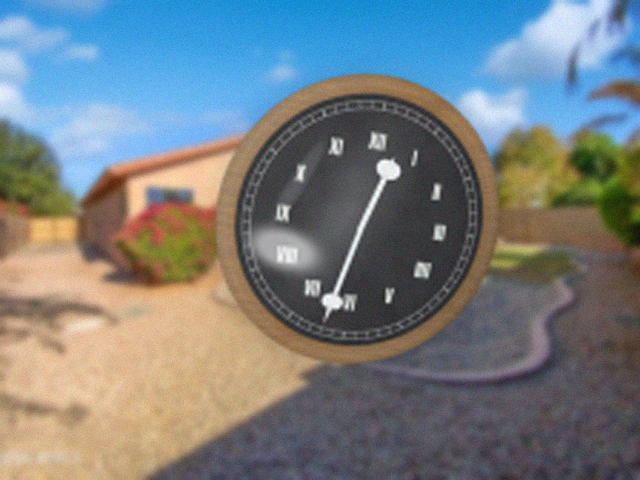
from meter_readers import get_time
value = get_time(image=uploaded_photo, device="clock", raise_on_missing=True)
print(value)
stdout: 12:32
